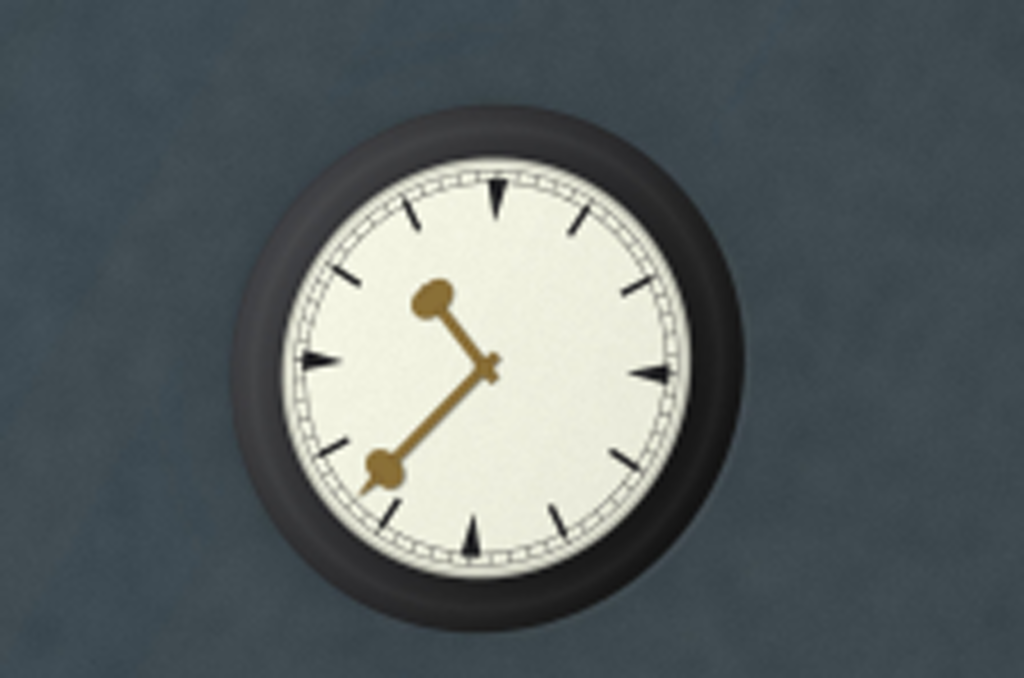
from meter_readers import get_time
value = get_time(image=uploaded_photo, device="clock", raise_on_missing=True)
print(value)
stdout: 10:37
